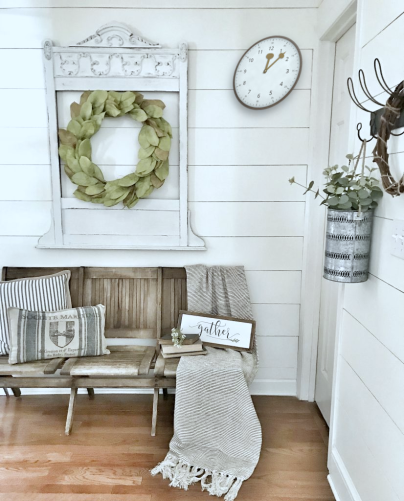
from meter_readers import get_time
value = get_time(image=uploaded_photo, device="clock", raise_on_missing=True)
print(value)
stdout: 12:07
